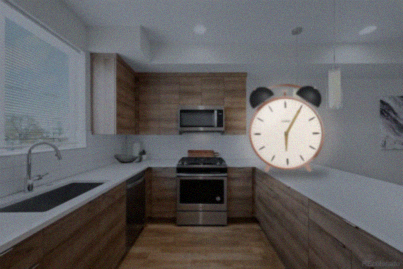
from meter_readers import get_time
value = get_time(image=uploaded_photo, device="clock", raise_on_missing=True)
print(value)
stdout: 6:05
